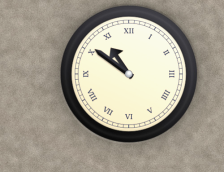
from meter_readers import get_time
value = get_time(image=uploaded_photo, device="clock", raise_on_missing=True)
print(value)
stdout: 10:51
